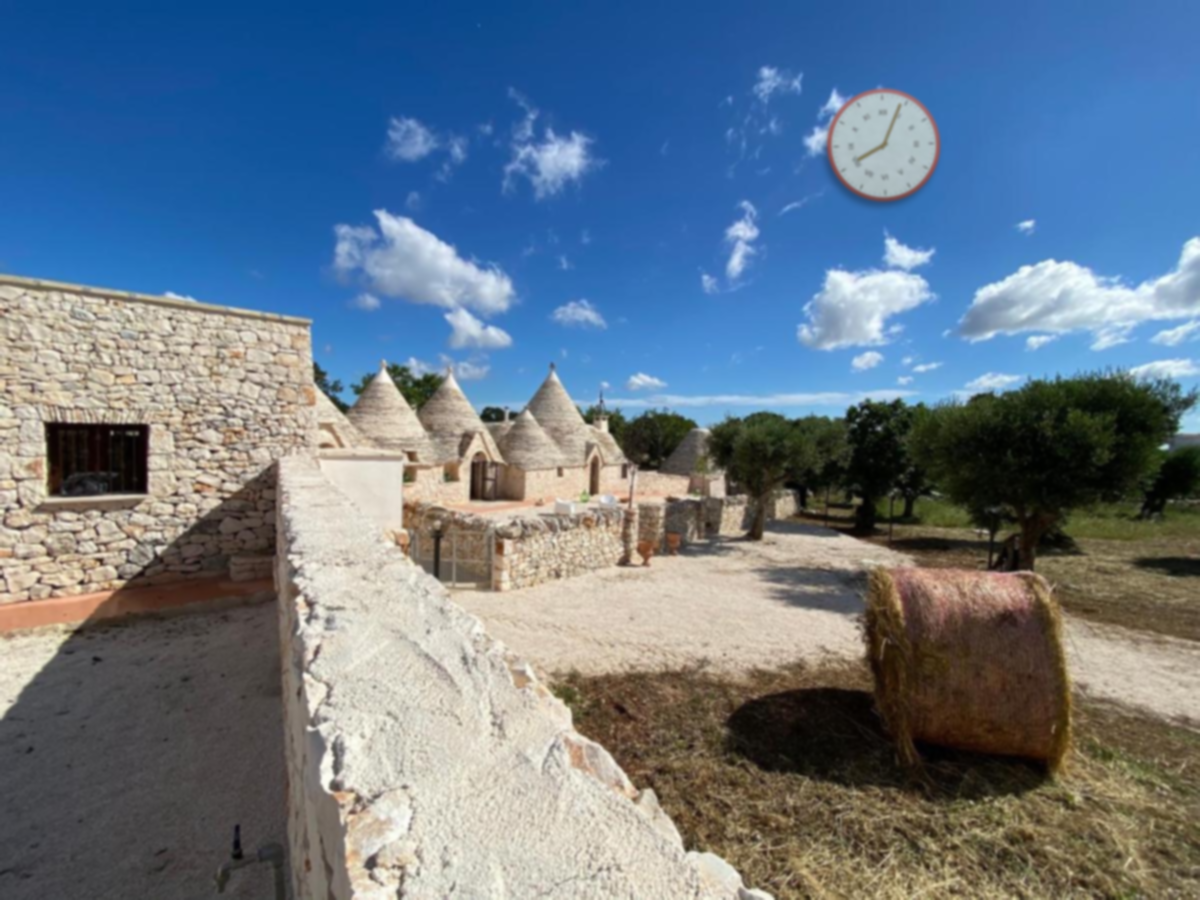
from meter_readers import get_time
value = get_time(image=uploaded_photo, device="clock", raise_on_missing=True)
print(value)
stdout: 8:04
